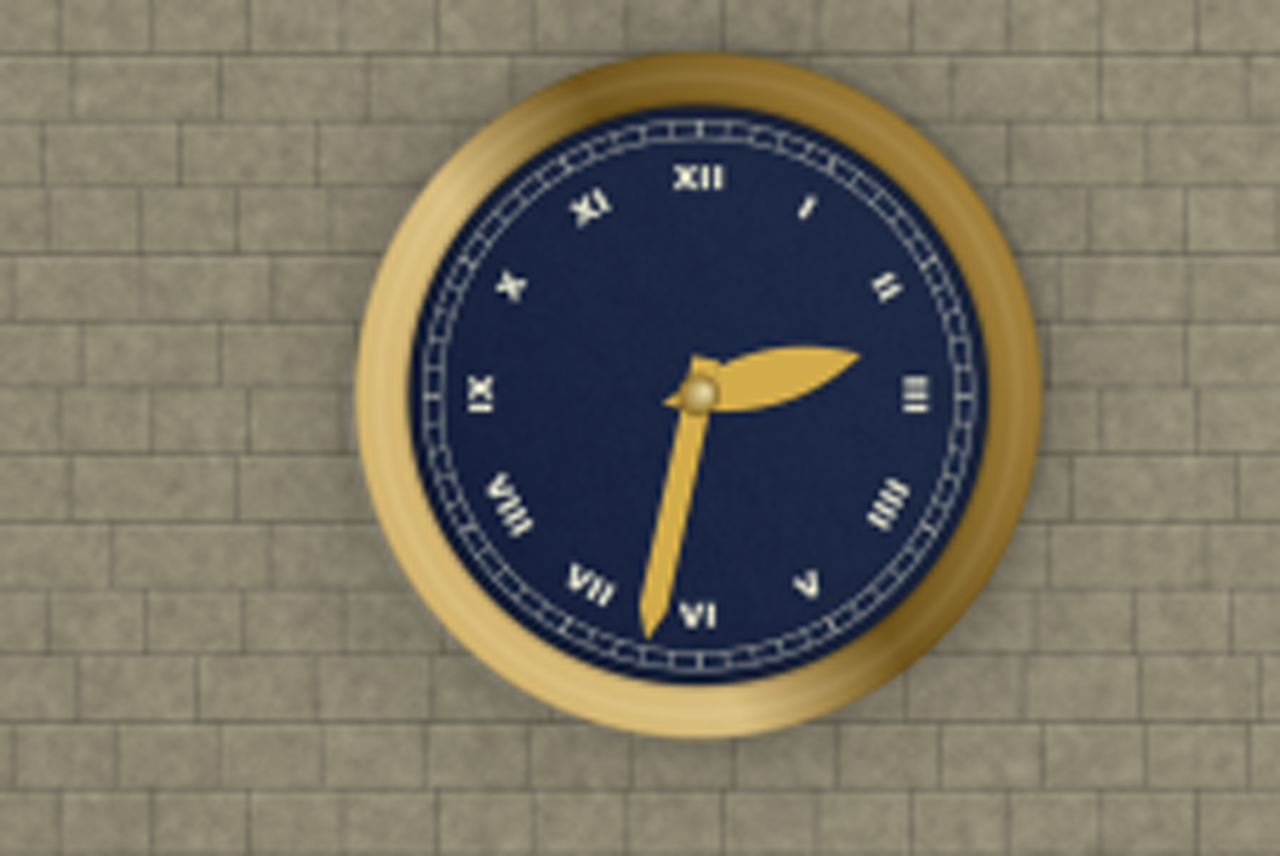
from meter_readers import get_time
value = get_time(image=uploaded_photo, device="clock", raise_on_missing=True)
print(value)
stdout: 2:32
